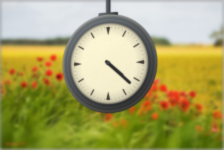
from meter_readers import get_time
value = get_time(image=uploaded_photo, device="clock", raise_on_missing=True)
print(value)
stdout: 4:22
